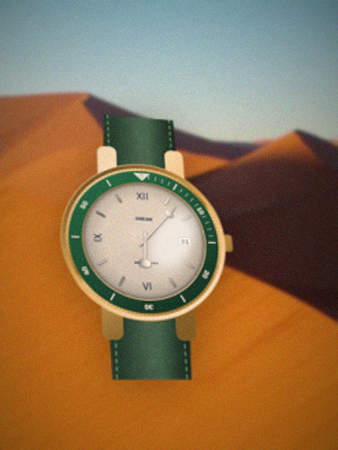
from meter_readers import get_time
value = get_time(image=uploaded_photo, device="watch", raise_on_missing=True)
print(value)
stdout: 6:07
